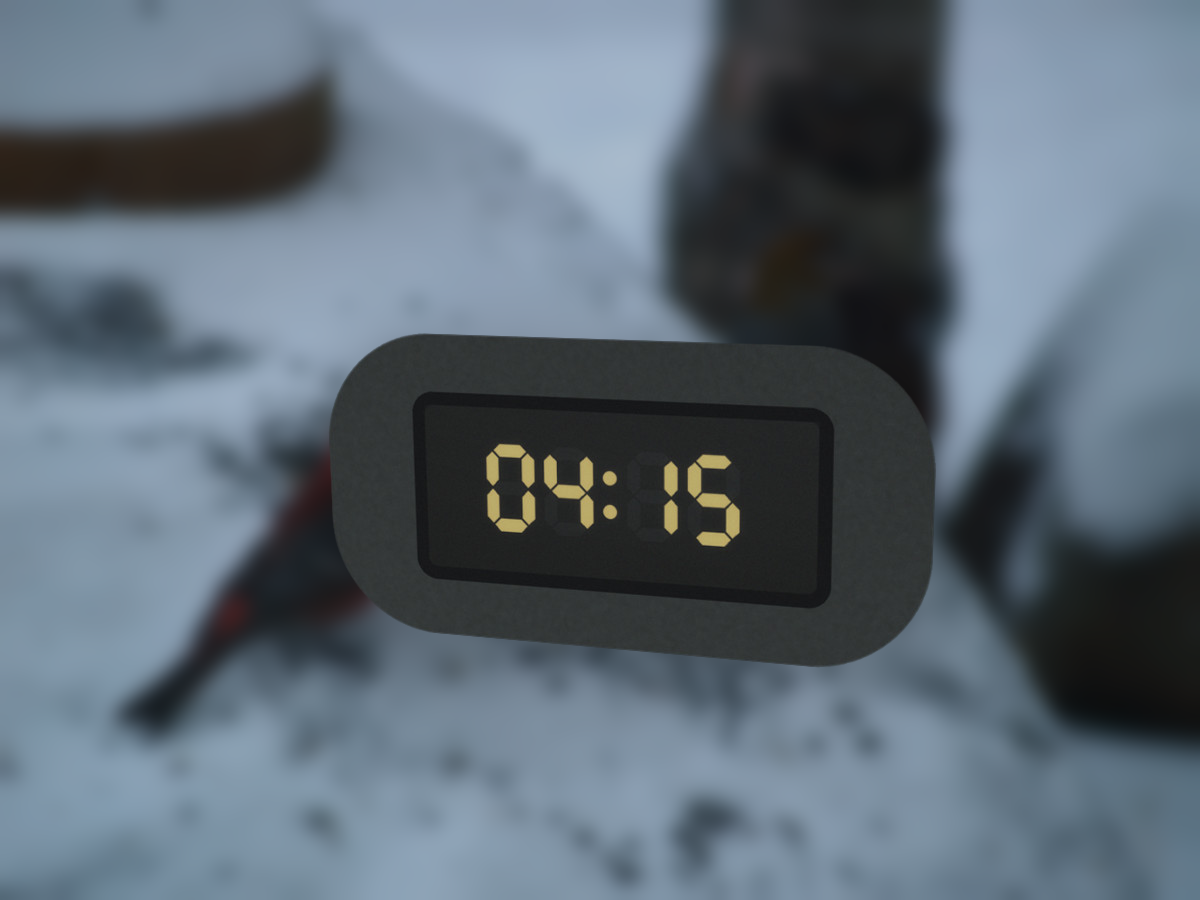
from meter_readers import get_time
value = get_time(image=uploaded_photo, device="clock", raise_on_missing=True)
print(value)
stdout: 4:15
